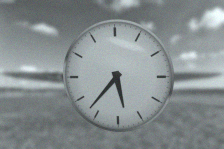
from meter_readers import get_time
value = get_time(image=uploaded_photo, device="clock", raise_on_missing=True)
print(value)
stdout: 5:37
